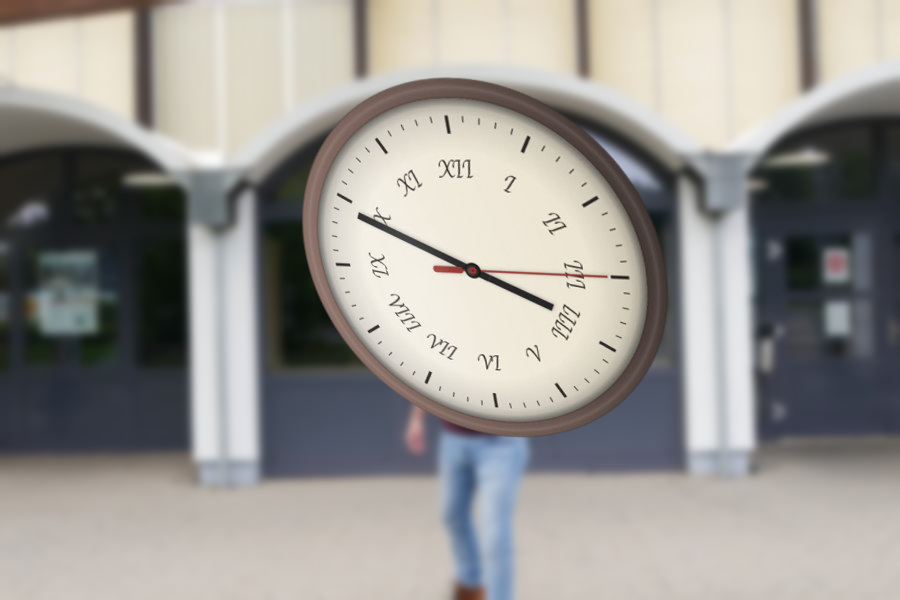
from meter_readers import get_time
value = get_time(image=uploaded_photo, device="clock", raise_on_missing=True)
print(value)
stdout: 3:49:15
